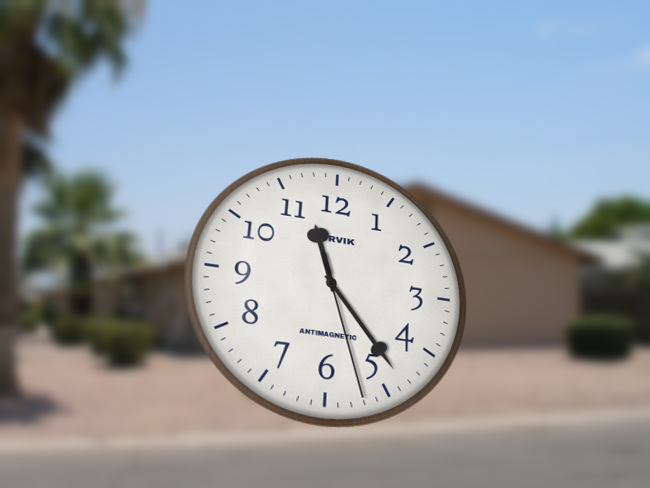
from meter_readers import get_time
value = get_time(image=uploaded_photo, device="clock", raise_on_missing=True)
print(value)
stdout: 11:23:27
